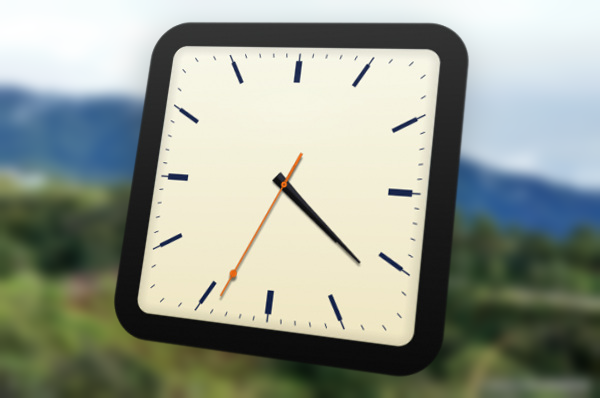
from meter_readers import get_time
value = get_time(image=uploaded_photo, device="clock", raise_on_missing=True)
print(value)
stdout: 4:21:34
